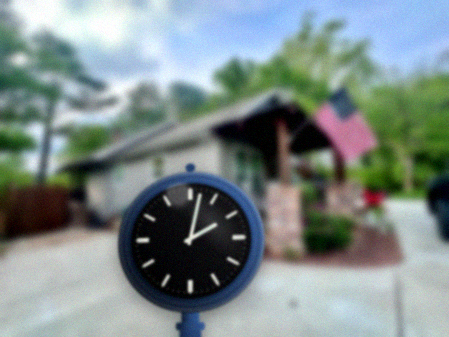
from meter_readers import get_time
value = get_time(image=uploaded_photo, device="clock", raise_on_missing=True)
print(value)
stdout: 2:02
